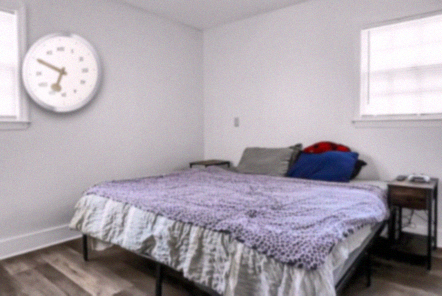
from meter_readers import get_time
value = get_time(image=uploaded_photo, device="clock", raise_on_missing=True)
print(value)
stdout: 6:50
